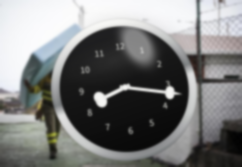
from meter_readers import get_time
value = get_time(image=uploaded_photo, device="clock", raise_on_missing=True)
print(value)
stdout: 8:17
